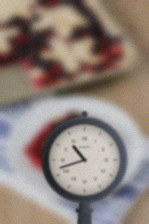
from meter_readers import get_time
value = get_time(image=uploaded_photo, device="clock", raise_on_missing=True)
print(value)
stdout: 10:42
